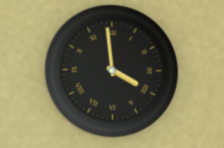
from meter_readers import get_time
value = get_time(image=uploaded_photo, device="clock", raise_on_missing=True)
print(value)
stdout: 3:59
